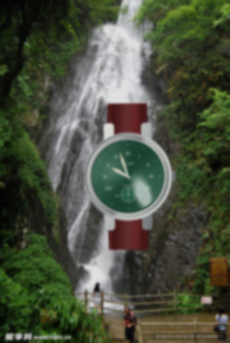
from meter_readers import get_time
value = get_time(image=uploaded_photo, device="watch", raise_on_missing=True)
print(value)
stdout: 9:57
